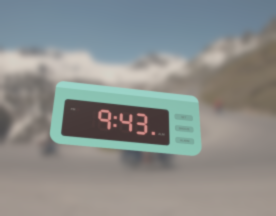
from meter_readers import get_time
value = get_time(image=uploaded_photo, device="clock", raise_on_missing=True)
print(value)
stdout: 9:43
